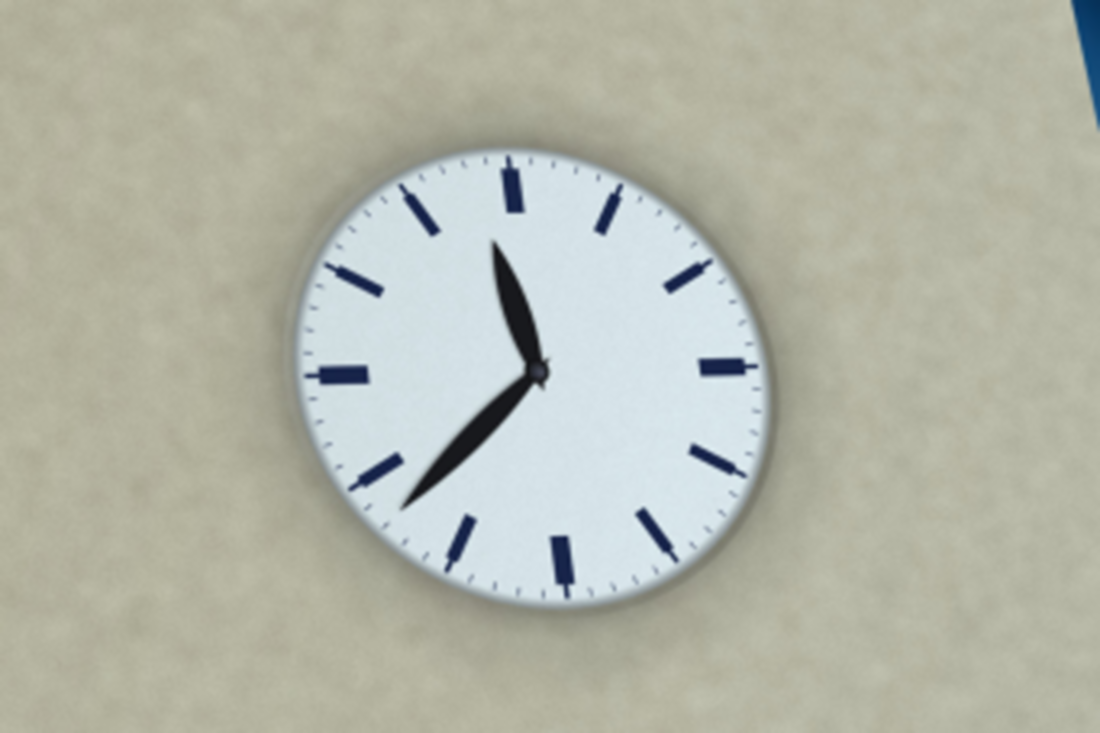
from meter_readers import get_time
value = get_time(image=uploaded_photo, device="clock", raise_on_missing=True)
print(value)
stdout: 11:38
